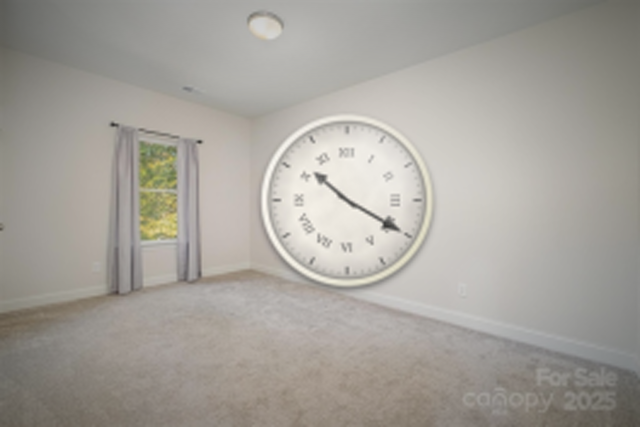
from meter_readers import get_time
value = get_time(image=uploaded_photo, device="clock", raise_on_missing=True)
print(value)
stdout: 10:20
